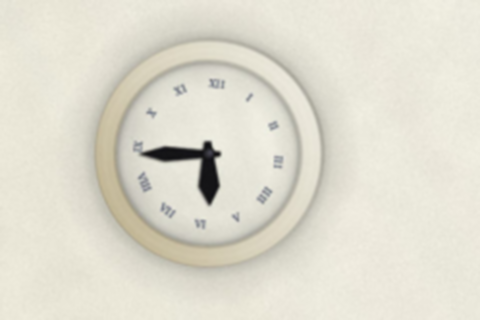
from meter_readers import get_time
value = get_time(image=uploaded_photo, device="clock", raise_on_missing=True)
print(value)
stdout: 5:44
